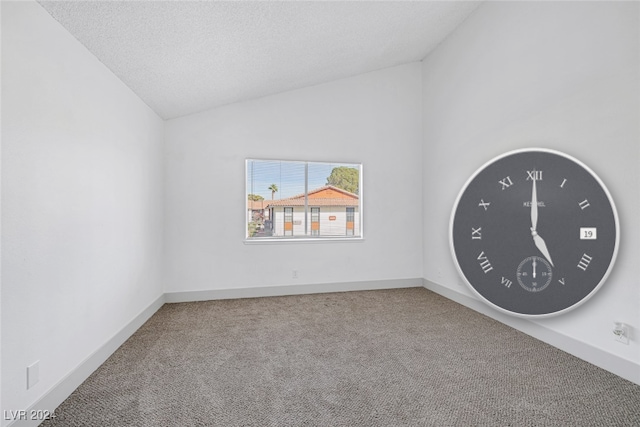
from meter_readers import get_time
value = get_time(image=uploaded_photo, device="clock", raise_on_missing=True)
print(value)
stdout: 5:00
